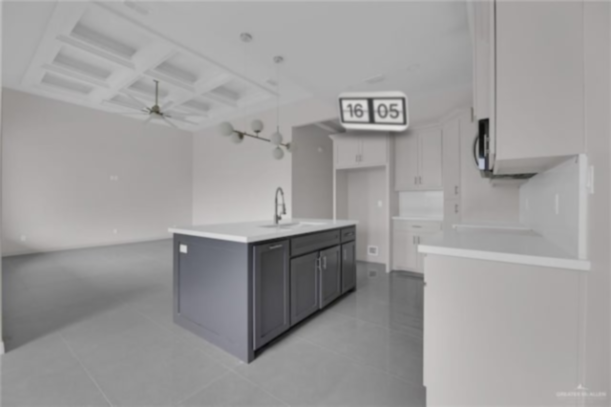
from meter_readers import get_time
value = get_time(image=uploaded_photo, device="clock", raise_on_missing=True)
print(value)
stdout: 16:05
